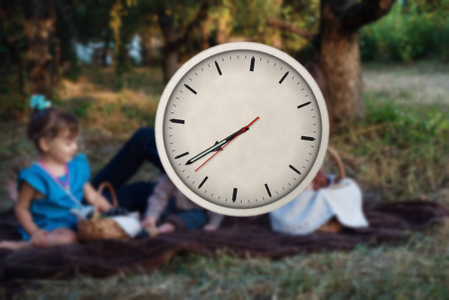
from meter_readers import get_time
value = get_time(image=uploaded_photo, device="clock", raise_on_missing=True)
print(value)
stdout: 7:38:37
